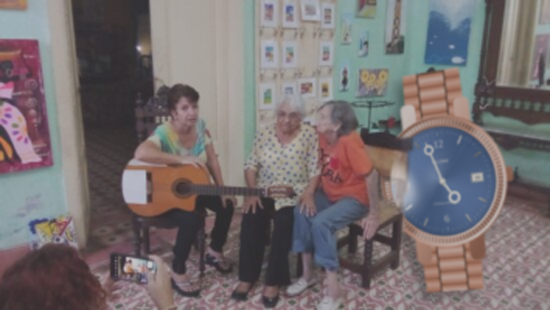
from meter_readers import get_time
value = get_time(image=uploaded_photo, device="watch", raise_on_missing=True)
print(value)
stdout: 4:57
